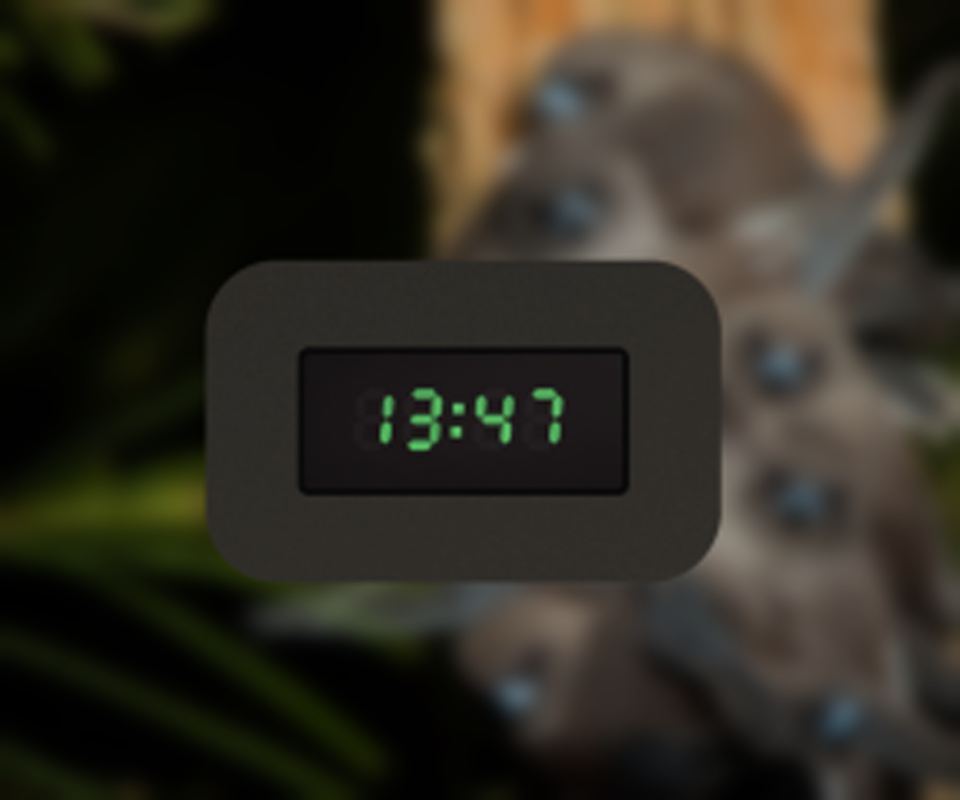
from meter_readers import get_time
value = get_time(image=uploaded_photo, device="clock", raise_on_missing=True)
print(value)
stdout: 13:47
